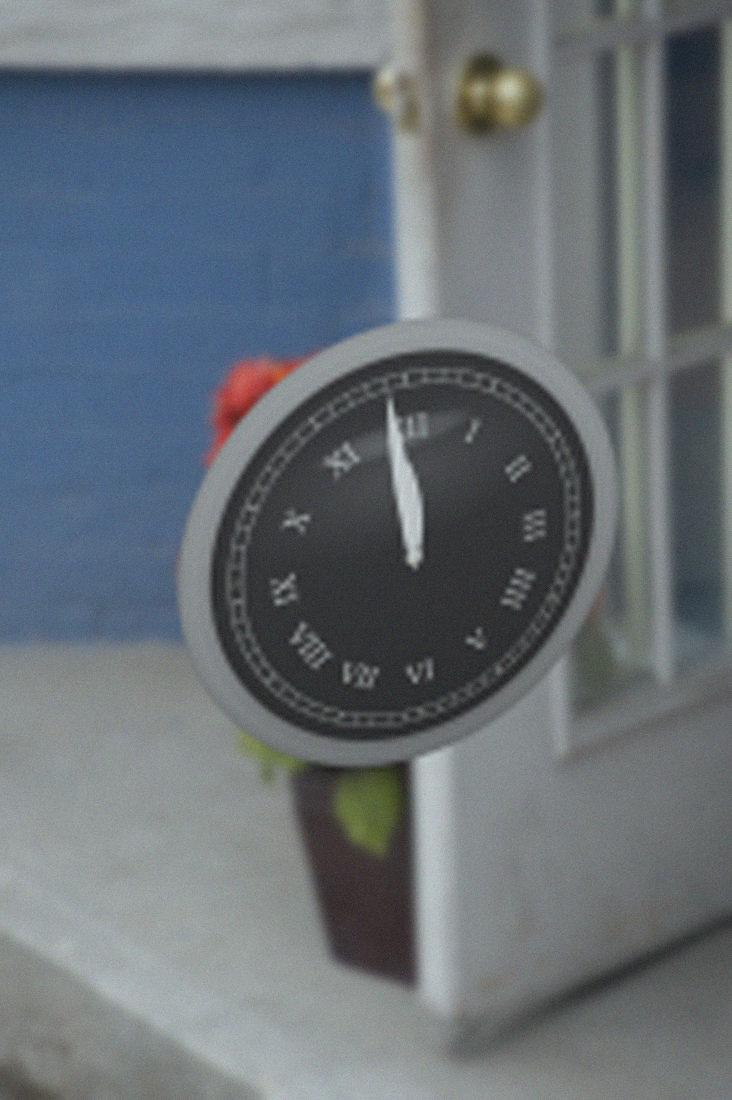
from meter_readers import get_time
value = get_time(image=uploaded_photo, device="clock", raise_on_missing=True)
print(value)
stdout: 11:59
